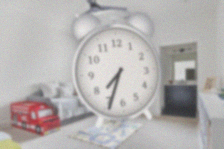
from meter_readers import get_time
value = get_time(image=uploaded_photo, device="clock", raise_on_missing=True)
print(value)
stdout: 7:34
